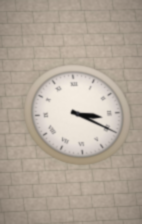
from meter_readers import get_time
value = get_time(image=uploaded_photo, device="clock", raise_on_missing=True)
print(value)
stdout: 3:20
